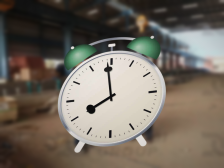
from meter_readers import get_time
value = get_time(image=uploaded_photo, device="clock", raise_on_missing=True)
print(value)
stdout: 7:59
